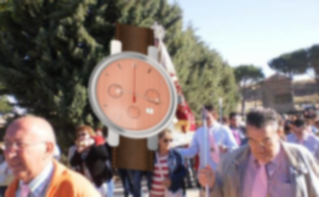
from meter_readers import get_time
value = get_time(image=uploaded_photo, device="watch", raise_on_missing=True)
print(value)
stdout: 9:17
